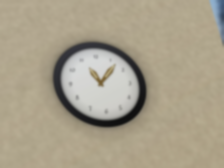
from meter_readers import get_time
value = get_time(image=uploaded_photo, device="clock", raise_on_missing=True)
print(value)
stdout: 11:07
